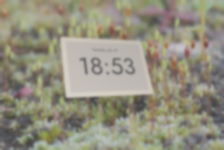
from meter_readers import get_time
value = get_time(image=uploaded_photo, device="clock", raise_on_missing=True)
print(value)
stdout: 18:53
